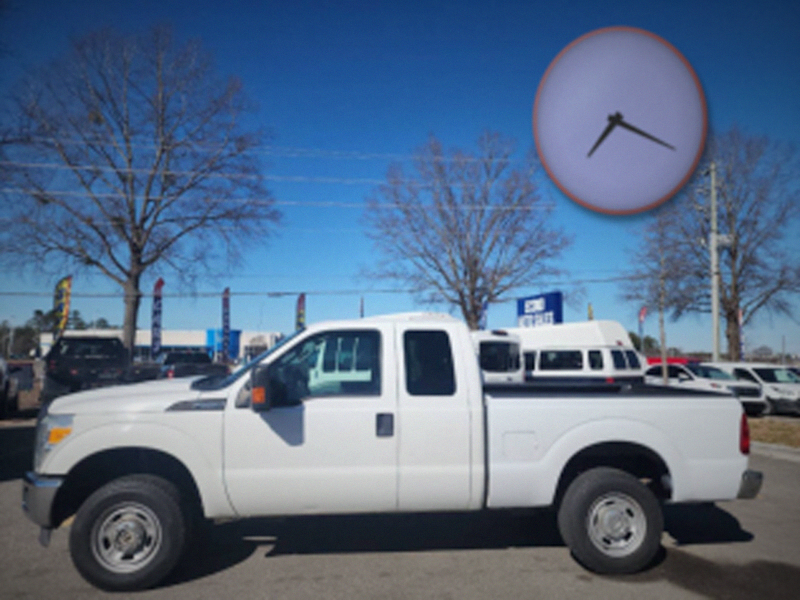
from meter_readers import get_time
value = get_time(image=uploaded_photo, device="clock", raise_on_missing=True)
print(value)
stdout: 7:19
